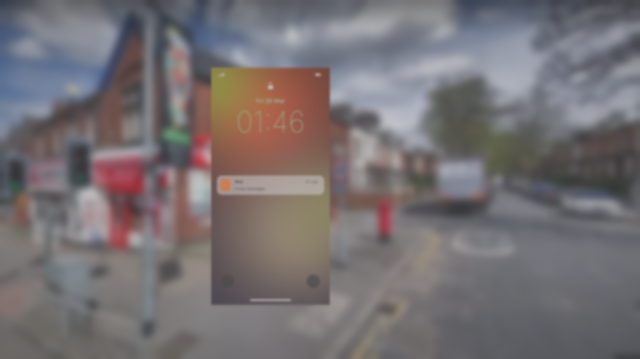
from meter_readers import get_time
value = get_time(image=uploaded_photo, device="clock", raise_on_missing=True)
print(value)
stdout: 1:46
